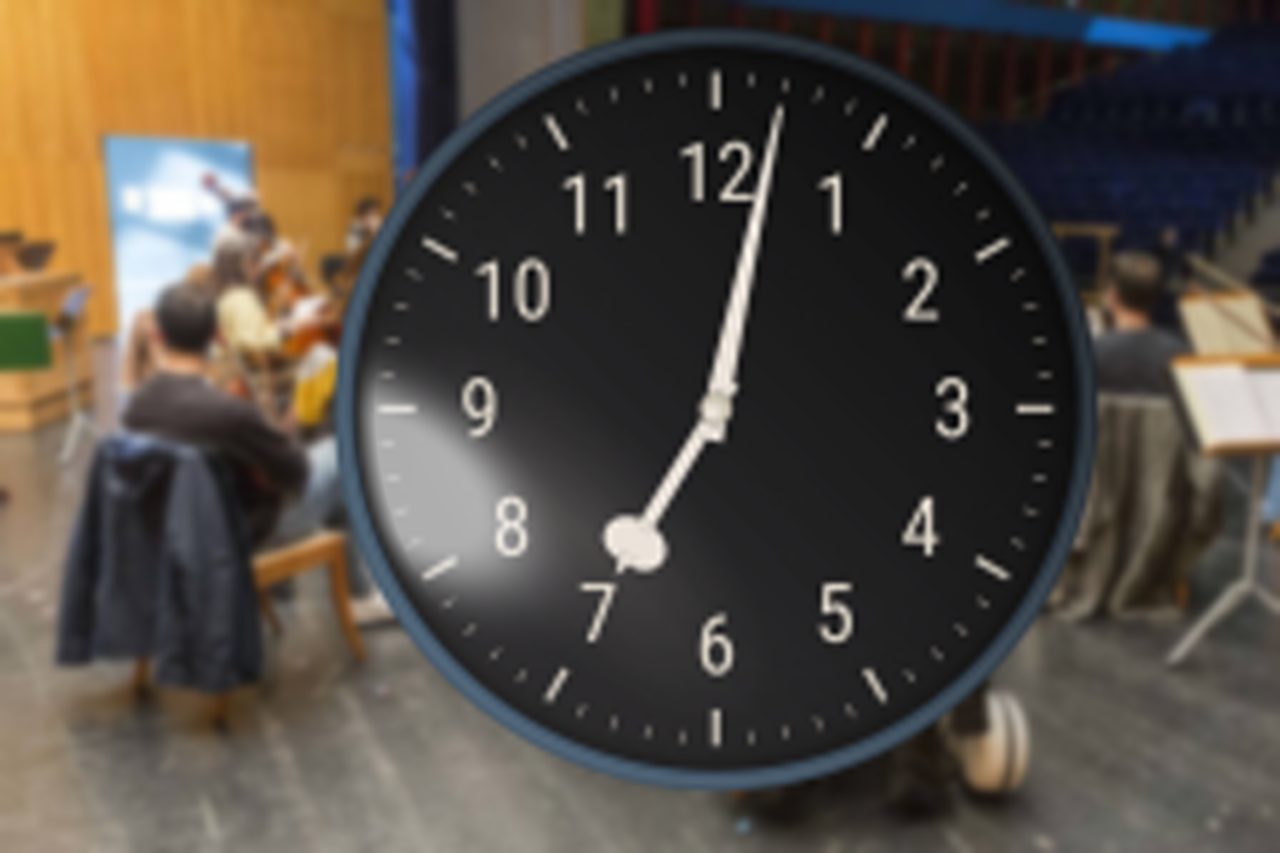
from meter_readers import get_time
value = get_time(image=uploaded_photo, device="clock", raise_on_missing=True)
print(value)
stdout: 7:02
